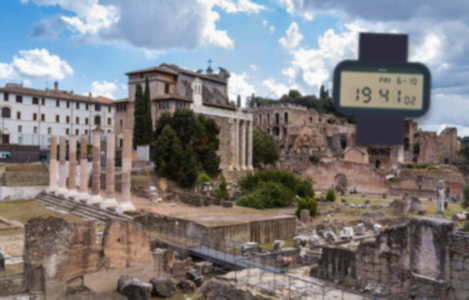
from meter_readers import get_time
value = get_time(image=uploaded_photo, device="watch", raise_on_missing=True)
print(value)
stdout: 19:41
